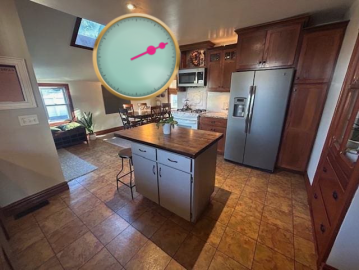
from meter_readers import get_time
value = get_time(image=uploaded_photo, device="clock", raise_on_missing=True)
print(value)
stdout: 2:11
